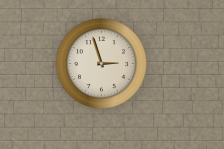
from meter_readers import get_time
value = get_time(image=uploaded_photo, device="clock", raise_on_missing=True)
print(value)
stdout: 2:57
